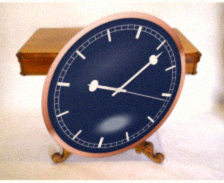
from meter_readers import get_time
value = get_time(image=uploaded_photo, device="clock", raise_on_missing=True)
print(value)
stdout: 9:06:16
